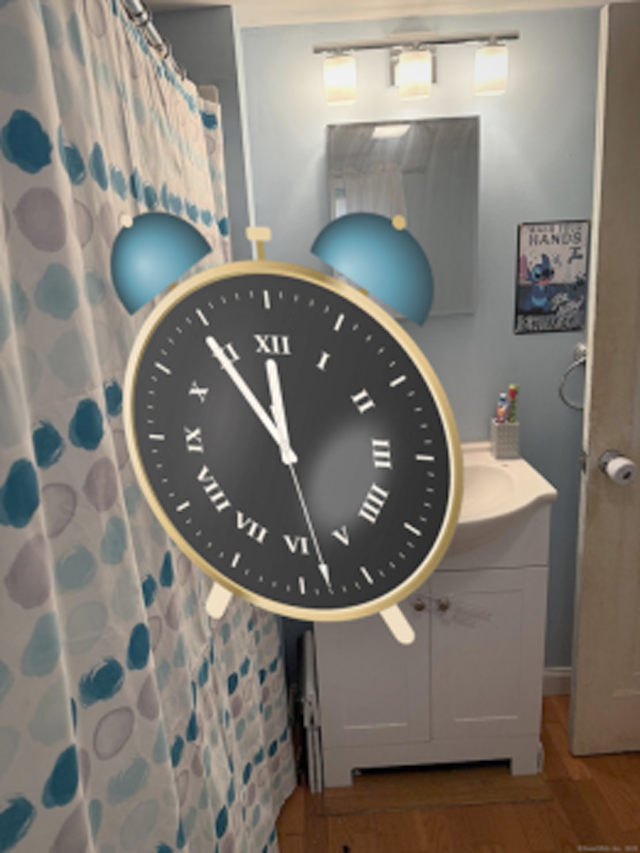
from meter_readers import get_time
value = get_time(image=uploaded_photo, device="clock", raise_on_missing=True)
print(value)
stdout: 11:54:28
